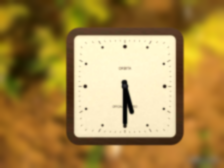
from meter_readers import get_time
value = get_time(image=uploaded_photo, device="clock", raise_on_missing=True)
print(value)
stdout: 5:30
